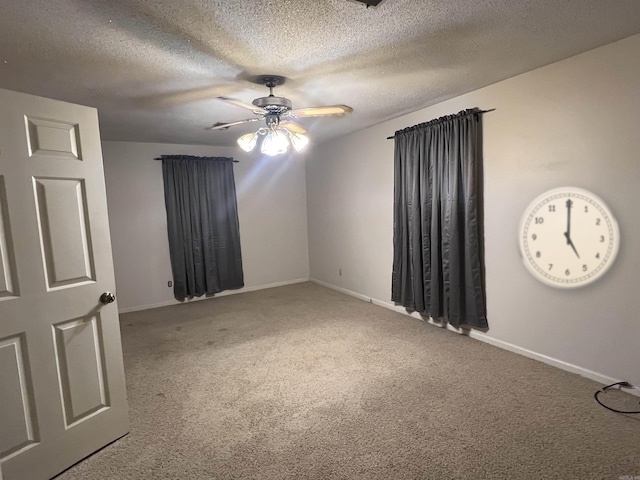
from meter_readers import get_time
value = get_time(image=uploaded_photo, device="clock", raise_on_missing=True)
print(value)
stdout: 5:00
